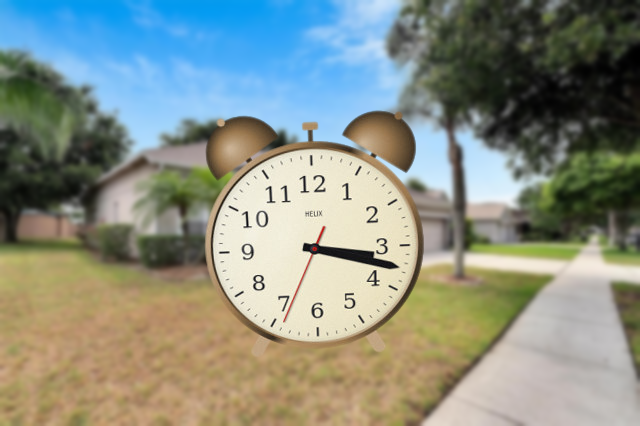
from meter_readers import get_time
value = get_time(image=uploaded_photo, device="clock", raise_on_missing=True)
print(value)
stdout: 3:17:34
